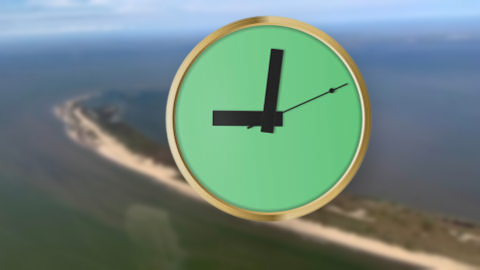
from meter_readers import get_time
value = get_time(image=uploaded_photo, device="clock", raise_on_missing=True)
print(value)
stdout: 9:01:11
